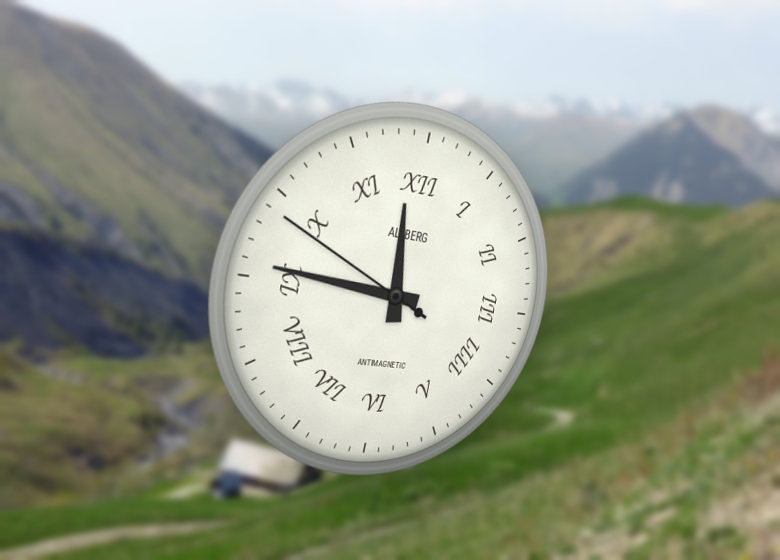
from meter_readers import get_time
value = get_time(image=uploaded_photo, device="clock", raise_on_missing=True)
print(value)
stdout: 11:45:49
